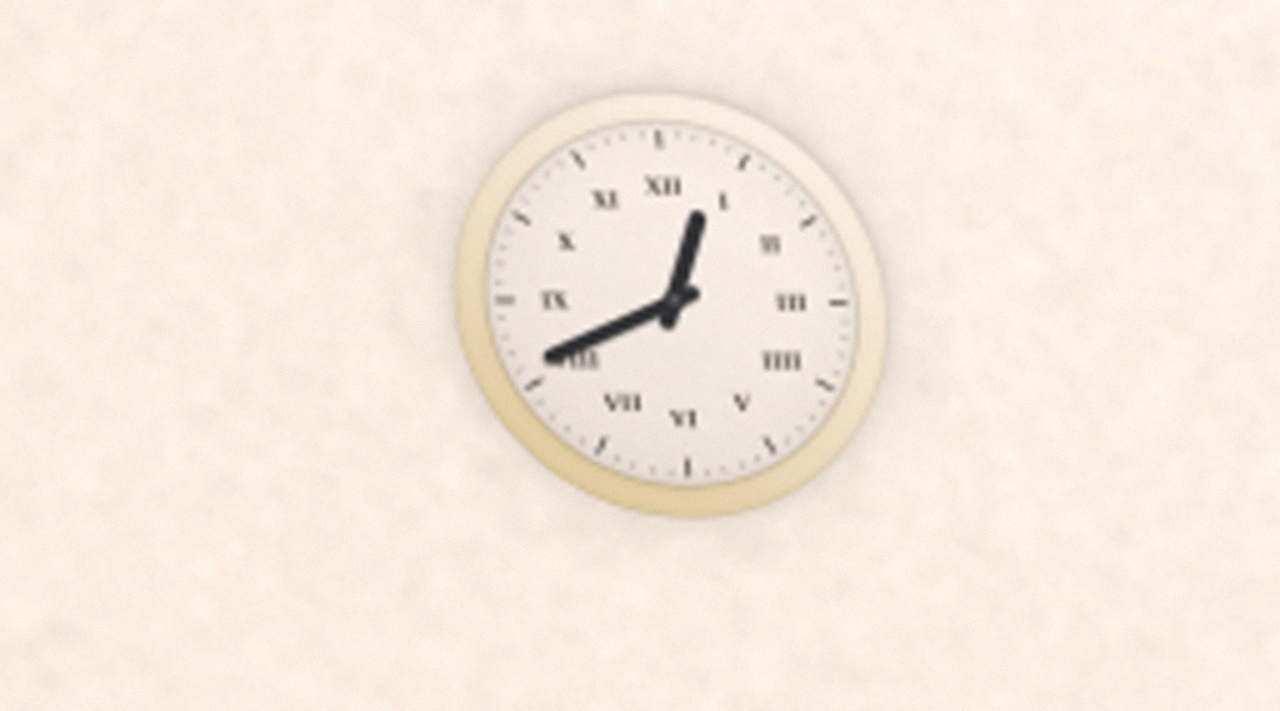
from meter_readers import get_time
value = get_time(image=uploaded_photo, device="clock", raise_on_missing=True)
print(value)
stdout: 12:41
